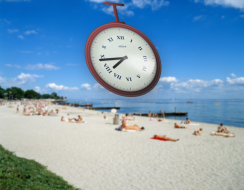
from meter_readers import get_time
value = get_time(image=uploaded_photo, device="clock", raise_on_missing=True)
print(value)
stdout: 7:44
